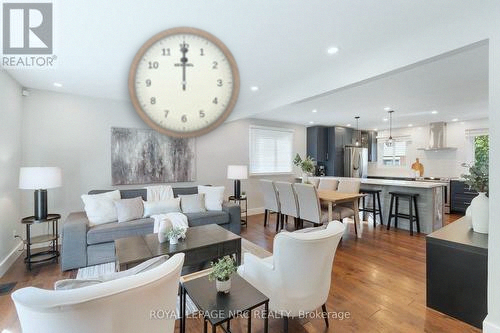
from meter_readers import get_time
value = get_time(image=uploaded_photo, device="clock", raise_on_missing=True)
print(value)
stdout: 12:00
